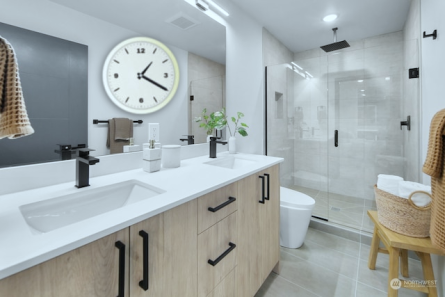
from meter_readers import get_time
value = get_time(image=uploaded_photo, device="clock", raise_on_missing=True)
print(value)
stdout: 1:20
